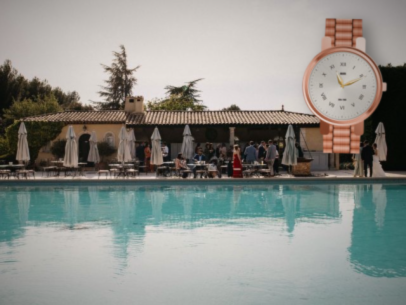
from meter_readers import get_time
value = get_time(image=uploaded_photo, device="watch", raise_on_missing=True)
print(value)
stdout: 11:11
